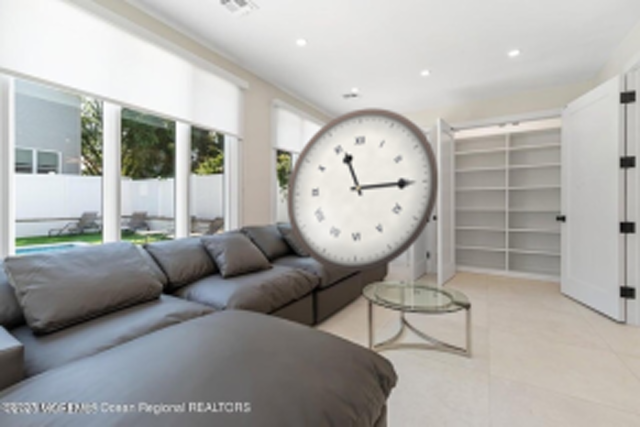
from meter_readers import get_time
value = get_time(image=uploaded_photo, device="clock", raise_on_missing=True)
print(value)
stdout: 11:15
